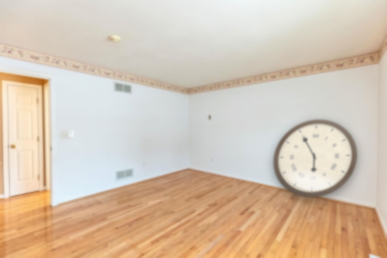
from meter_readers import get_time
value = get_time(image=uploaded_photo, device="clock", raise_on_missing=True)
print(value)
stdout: 5:55
